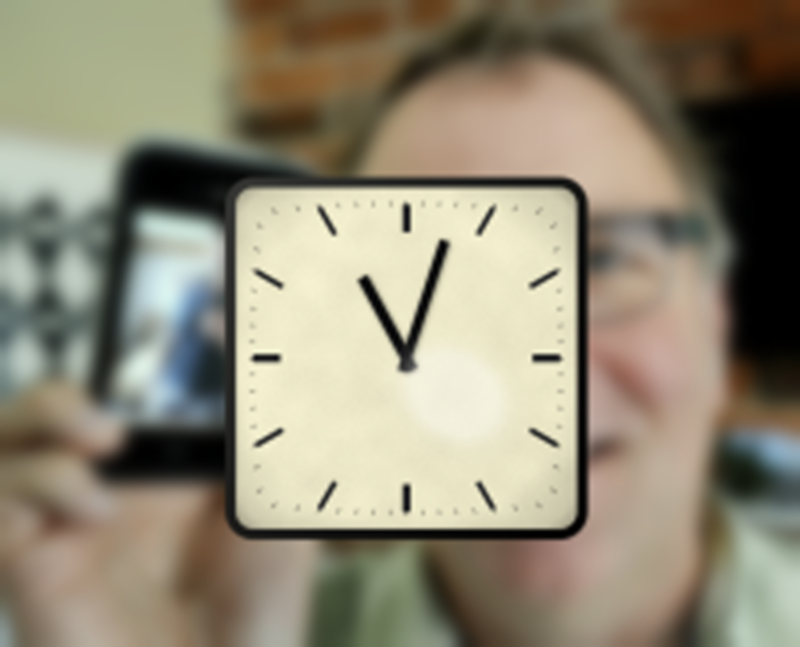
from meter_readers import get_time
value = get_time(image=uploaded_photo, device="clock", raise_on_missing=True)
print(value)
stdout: 11:03
